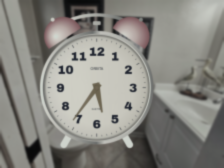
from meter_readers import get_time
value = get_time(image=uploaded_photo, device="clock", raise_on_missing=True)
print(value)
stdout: 5:36
